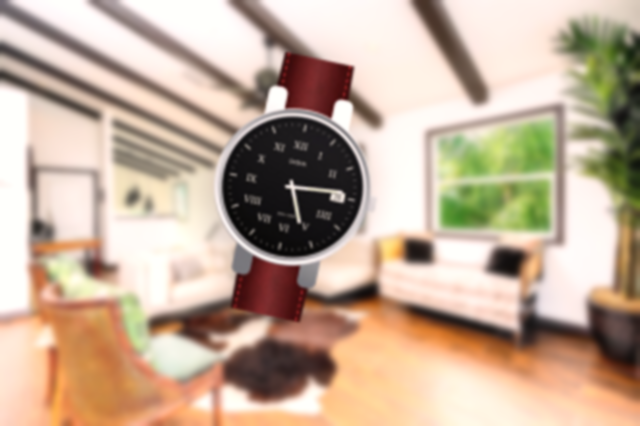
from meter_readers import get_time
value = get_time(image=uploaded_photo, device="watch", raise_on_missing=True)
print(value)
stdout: 5:14
